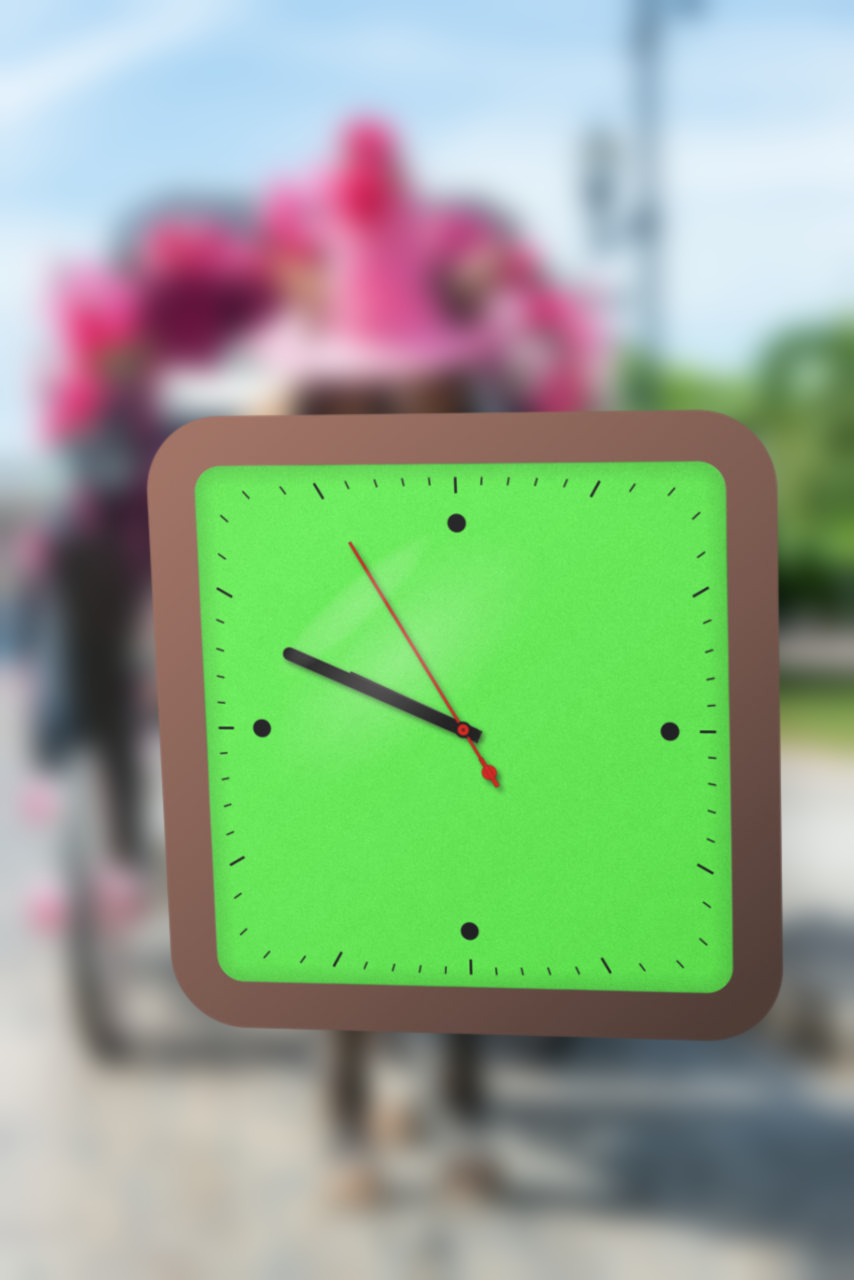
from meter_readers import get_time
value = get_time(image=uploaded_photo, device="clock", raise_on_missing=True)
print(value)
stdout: 9:48:55
